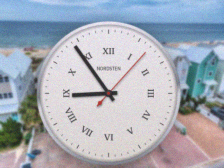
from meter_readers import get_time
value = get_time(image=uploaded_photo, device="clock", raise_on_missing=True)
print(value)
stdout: 8:54:07
